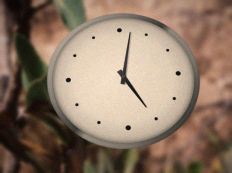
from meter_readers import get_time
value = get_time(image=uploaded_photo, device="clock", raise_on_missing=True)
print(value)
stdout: 5:02
